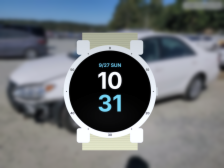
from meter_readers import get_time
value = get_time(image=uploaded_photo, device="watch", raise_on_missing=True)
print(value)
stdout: 10:31
